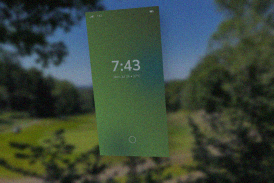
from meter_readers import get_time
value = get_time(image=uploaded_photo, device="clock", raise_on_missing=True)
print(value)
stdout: 7:43
